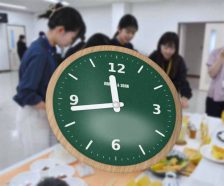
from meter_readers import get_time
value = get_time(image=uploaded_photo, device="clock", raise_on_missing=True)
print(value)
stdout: 11:43
